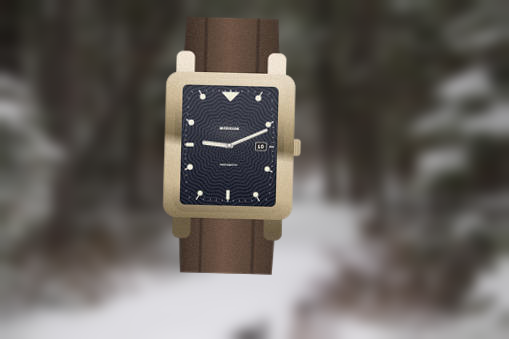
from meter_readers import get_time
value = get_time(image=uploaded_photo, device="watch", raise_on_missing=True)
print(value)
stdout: 9:11
